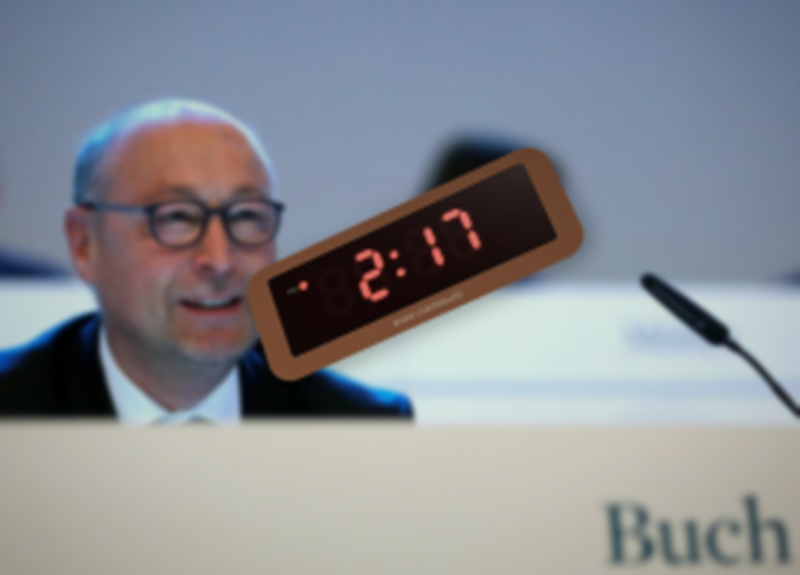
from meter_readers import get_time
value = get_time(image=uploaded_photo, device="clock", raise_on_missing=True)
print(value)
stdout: 2:17
